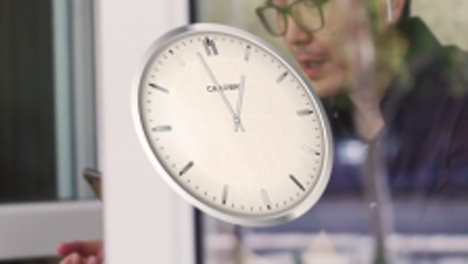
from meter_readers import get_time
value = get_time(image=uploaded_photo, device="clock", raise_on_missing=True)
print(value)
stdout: 12:58
